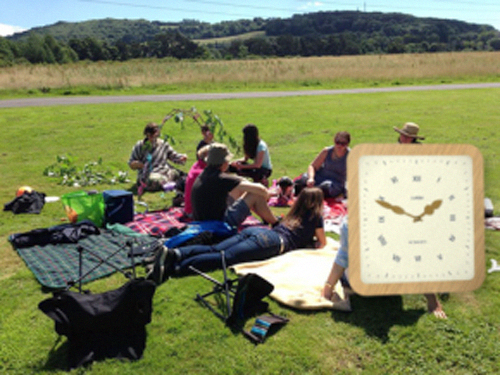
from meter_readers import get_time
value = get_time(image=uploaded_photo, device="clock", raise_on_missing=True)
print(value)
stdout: 1:49
